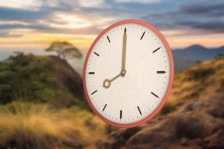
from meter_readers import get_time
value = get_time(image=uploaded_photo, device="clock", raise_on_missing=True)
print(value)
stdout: 8:00
